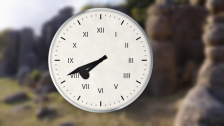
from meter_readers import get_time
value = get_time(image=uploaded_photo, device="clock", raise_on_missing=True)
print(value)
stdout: 7:41
